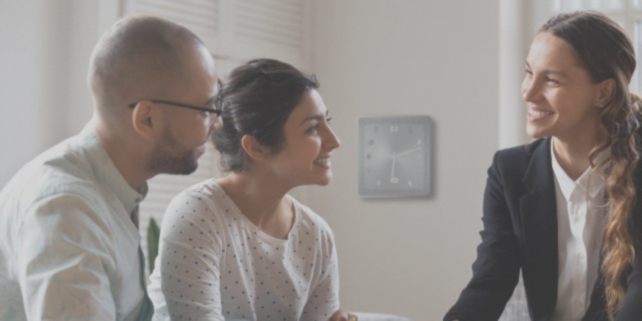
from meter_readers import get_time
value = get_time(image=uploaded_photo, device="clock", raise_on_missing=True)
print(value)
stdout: 6:12
